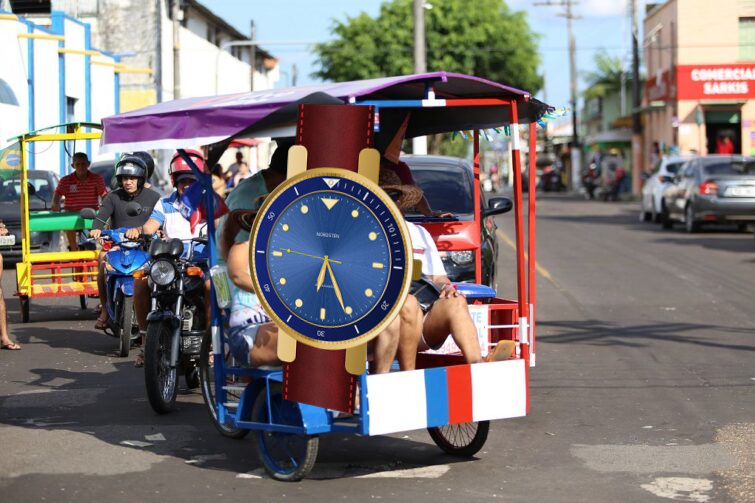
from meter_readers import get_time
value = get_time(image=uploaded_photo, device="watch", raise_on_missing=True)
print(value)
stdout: 6:25:46
